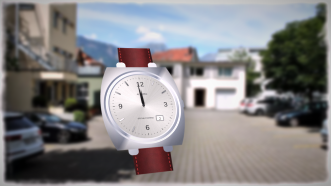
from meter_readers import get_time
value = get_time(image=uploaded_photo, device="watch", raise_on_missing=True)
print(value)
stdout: 11:59
